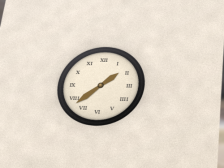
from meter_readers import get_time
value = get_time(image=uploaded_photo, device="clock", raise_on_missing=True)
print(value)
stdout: 1:38
